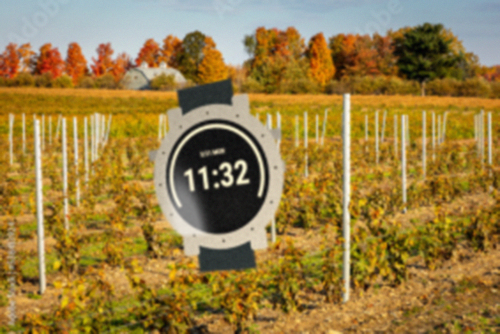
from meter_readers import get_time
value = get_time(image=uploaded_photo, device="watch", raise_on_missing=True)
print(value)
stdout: 11:32
